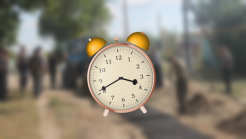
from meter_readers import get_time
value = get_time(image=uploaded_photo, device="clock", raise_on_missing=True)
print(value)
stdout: 3:41
